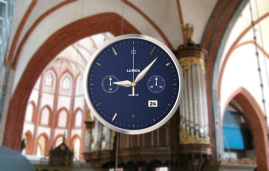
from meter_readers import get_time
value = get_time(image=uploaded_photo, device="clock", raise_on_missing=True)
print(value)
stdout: 9:07
